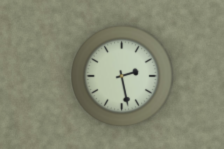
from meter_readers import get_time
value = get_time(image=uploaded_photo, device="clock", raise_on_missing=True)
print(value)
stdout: 2:28
